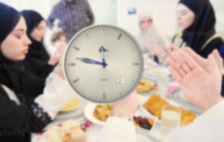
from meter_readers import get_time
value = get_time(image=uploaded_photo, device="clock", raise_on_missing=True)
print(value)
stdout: 11:47
